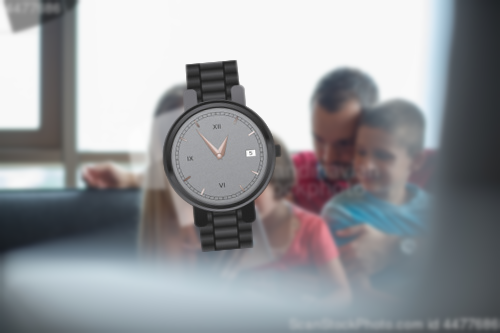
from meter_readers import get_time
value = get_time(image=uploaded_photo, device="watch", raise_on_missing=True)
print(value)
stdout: 12:54
